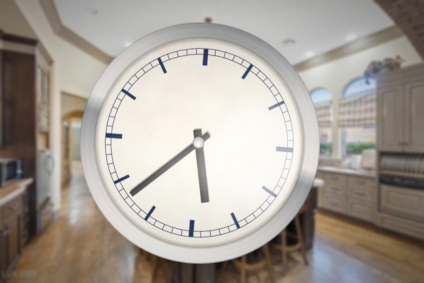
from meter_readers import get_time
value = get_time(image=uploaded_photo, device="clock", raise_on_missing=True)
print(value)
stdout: 5:38
